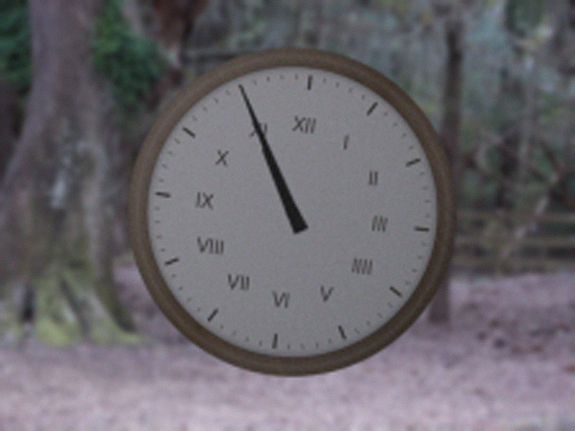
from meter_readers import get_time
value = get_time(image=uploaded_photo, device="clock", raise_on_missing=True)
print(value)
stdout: 10:55
